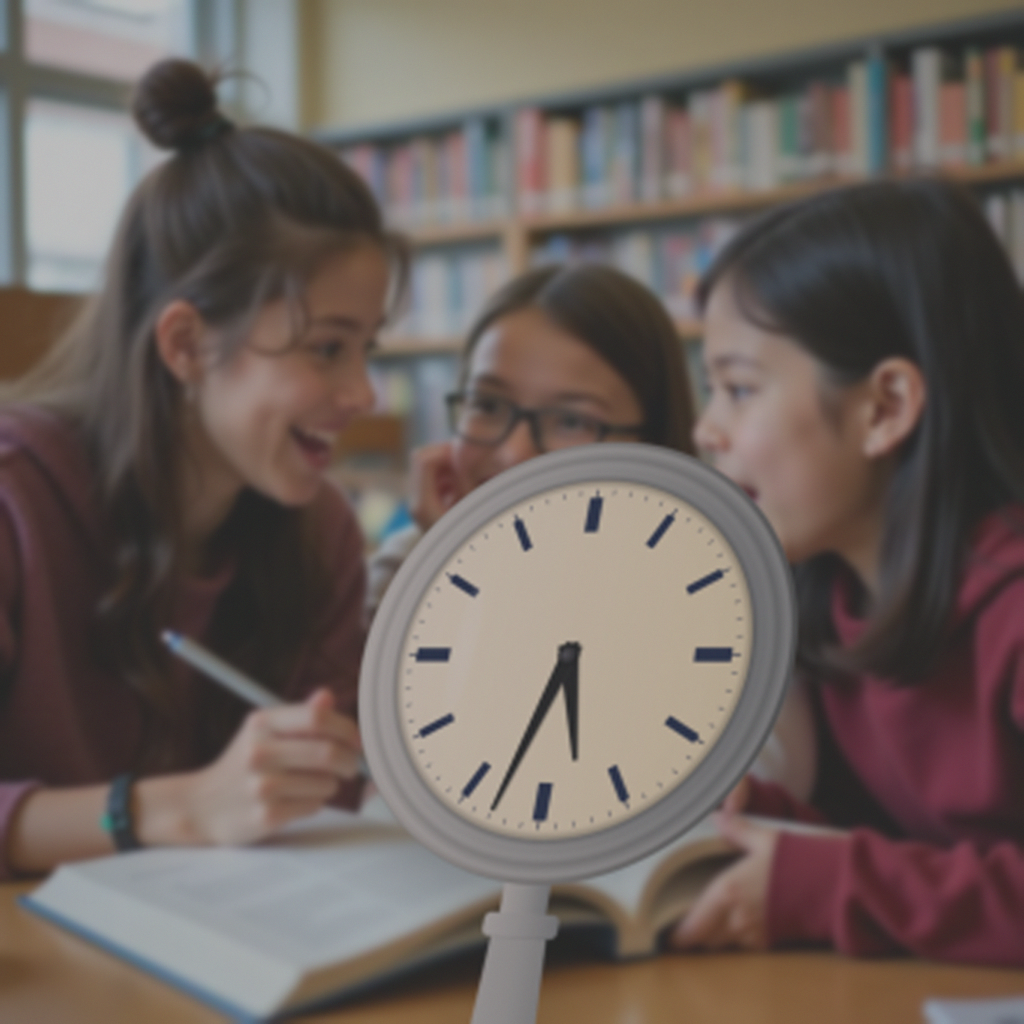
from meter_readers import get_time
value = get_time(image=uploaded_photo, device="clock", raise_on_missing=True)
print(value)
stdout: 5:33
